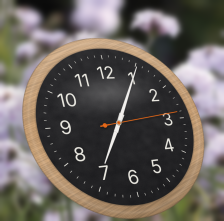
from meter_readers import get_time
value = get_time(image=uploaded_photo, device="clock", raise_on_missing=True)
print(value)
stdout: 7:05:14
